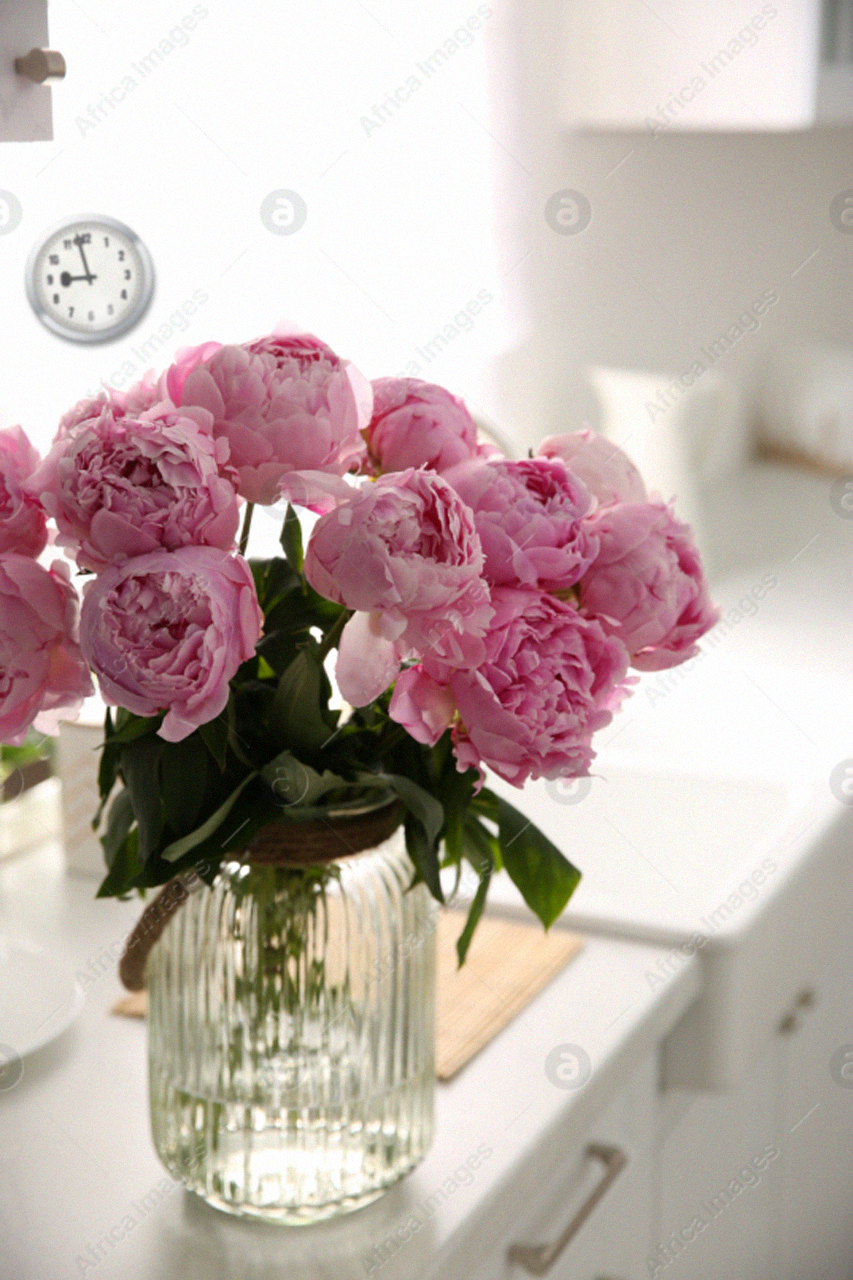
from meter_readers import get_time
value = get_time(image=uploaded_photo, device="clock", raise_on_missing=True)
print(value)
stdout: 8:58
